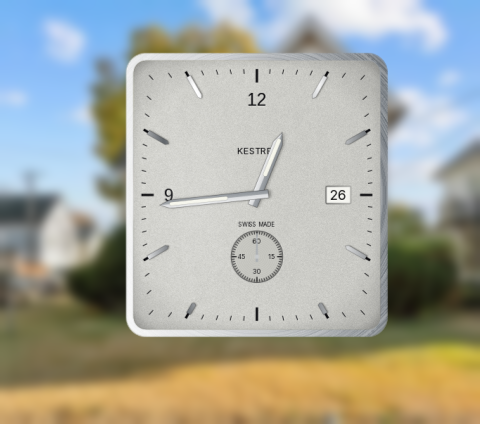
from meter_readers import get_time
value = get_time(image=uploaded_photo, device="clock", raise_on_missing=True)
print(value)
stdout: 12:44
